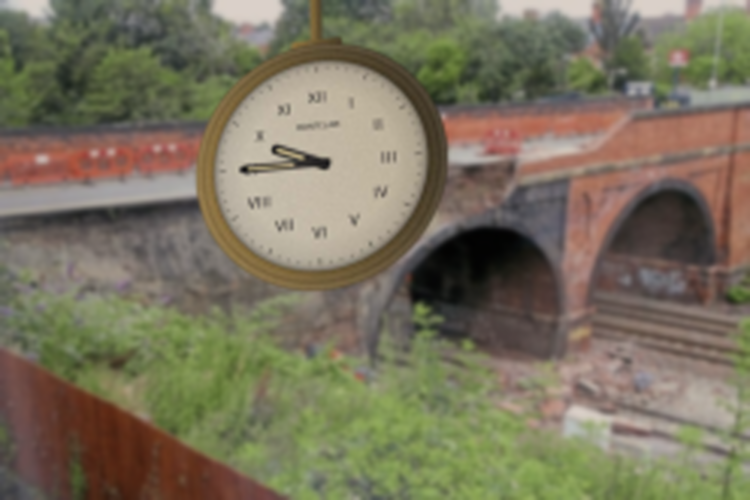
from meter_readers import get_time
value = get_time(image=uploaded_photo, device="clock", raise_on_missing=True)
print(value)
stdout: 9:45
